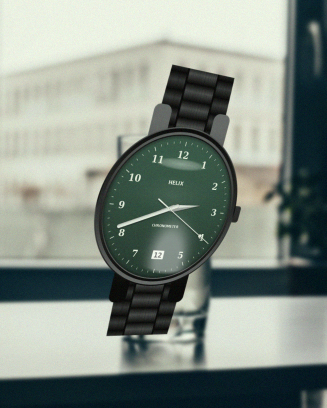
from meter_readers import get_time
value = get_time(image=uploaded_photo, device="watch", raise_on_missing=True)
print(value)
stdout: 2:41:20
